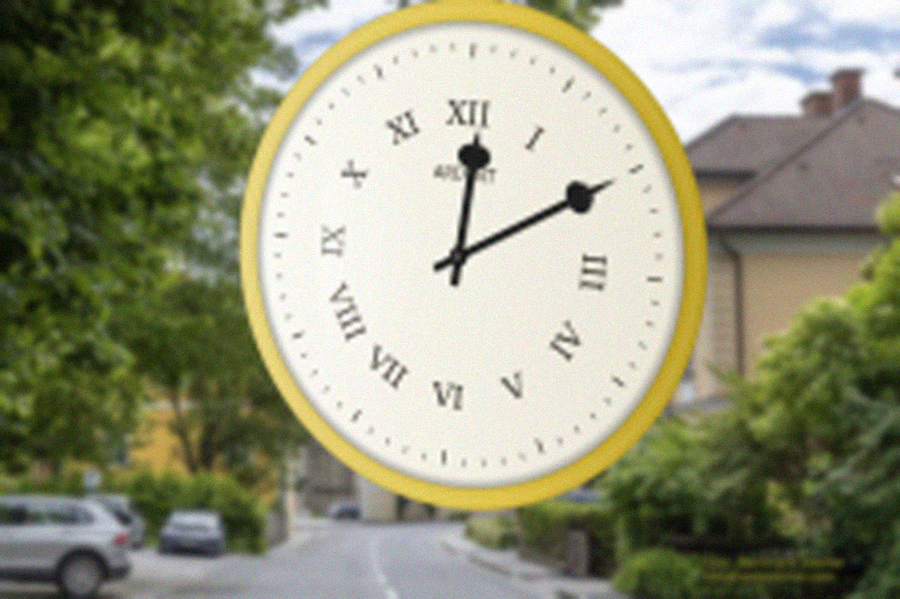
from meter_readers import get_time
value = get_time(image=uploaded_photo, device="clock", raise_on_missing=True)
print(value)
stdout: 12:10
